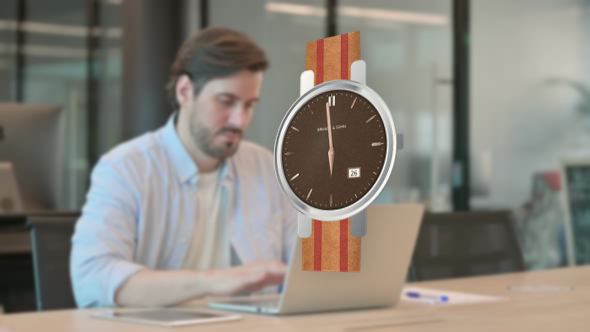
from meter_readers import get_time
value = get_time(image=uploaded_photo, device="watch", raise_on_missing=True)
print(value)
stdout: 5:59
